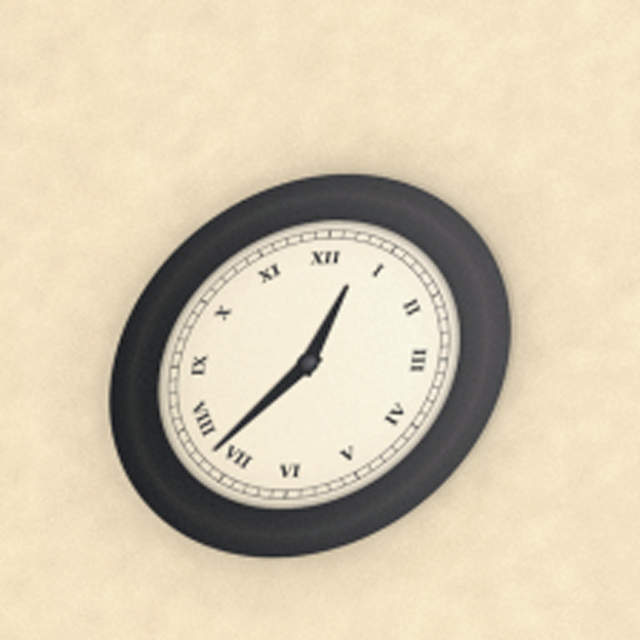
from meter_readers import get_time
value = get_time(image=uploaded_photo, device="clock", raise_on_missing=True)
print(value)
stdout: 12:37
